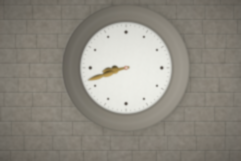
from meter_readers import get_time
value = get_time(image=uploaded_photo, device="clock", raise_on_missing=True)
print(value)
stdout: 8:42
